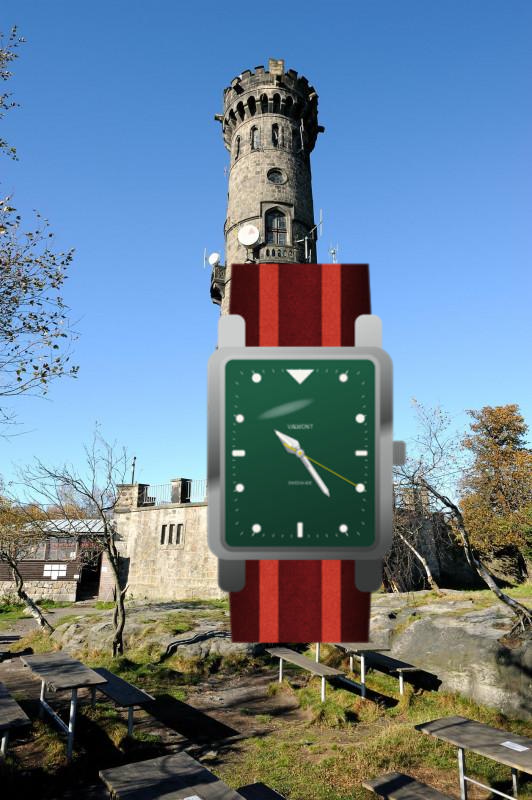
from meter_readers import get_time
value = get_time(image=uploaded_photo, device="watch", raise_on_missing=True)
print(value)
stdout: 10:24:20
